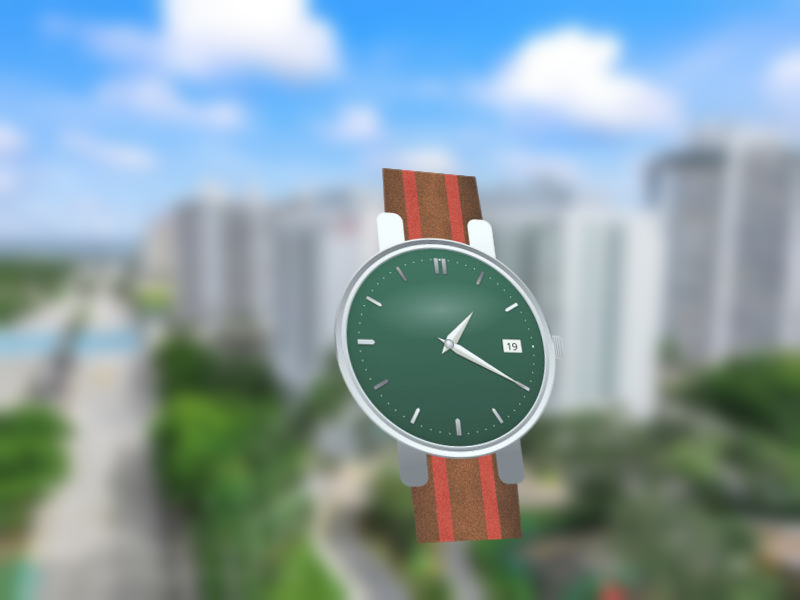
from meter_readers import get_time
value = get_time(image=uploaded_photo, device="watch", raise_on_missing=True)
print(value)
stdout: 1:20
